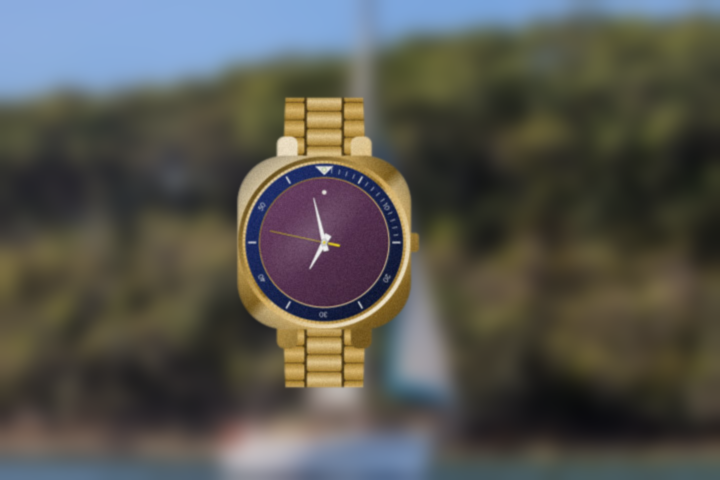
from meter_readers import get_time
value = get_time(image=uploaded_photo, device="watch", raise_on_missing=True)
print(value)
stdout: 6:57:47
